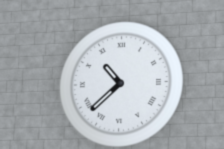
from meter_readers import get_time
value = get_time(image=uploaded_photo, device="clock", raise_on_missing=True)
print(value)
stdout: 10:38
